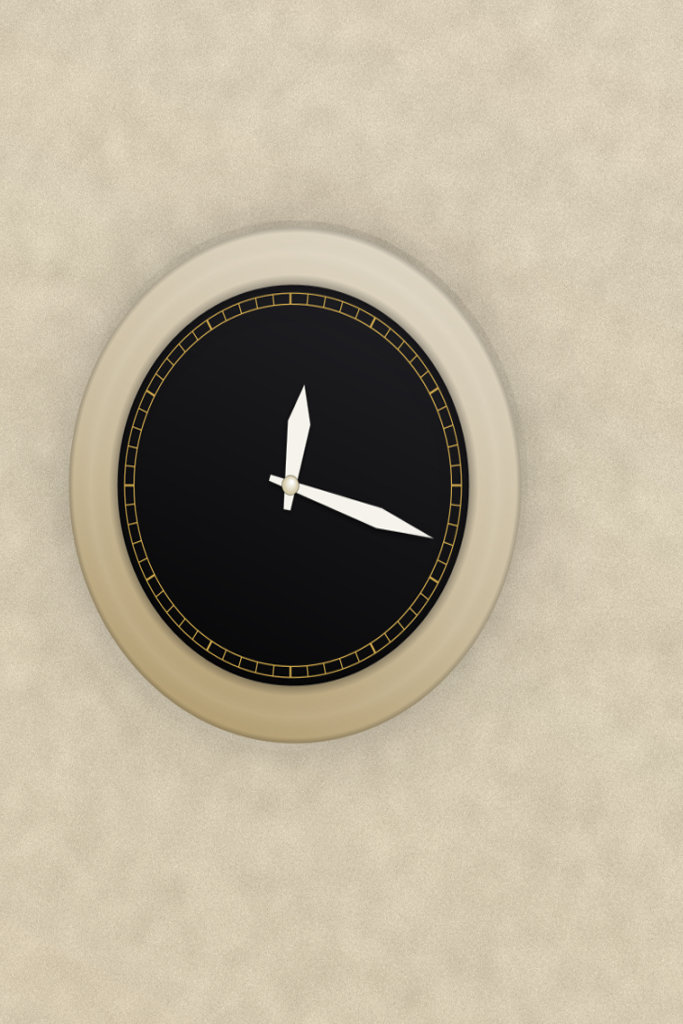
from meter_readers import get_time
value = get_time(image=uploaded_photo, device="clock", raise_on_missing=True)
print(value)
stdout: 12:18
